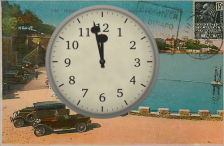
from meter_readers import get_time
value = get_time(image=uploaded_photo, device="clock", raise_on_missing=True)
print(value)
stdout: 11:58
